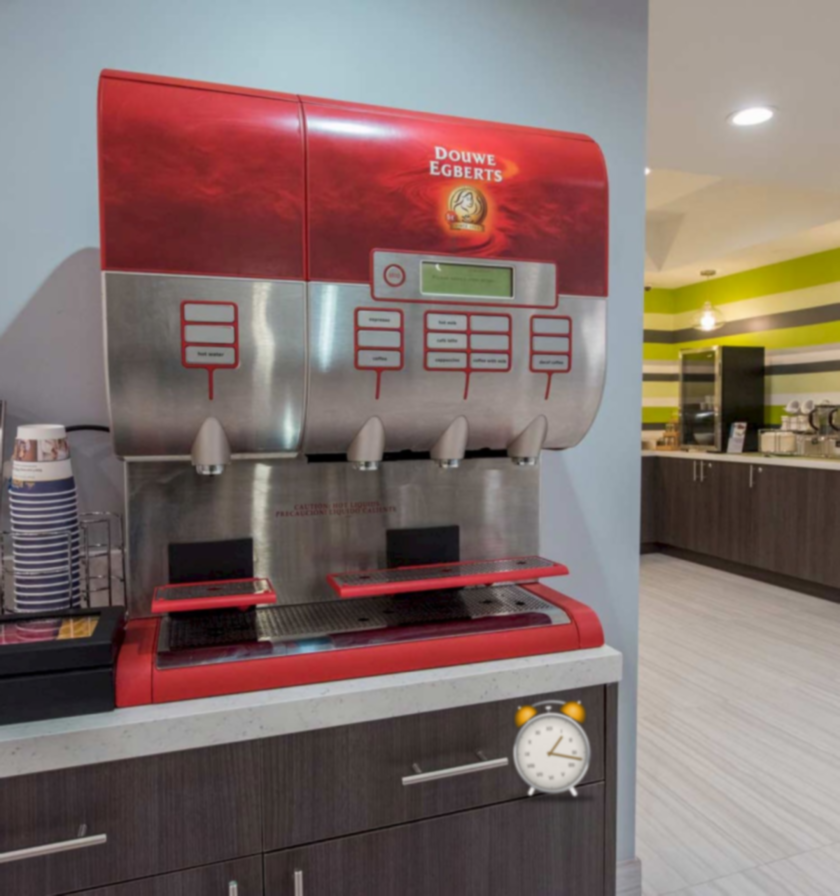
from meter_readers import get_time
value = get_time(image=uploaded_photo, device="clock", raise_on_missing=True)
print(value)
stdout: 1:17
